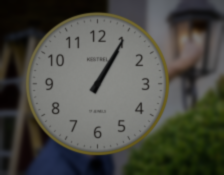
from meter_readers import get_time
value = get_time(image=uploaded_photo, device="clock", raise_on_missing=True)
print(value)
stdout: 1:05
